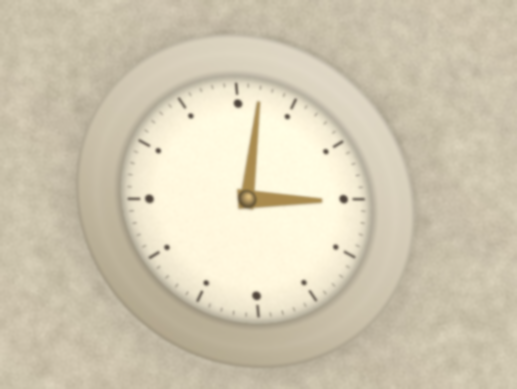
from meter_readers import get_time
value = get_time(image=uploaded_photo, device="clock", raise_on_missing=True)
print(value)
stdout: 3:02
